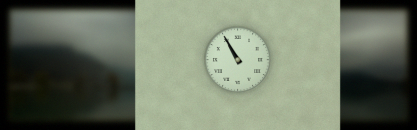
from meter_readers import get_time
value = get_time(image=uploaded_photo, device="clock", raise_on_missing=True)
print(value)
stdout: 10:55
